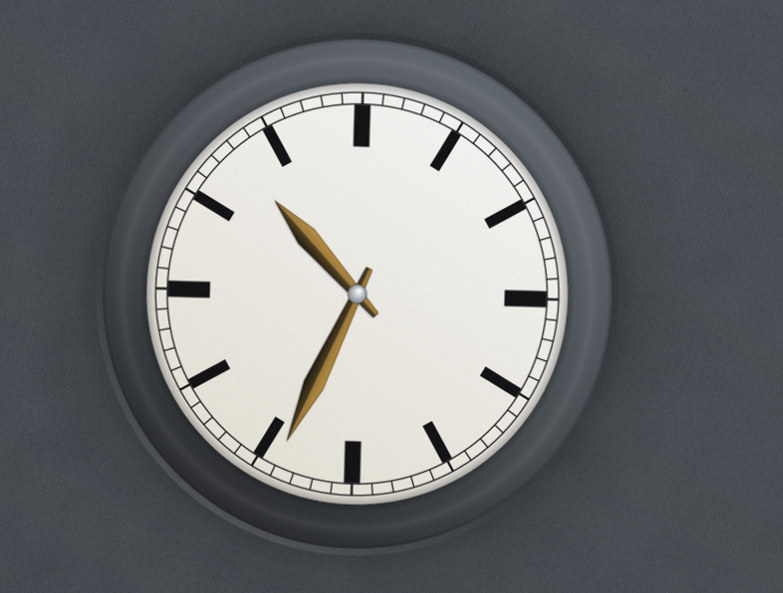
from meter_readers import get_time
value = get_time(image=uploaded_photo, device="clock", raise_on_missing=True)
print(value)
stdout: 10:34
